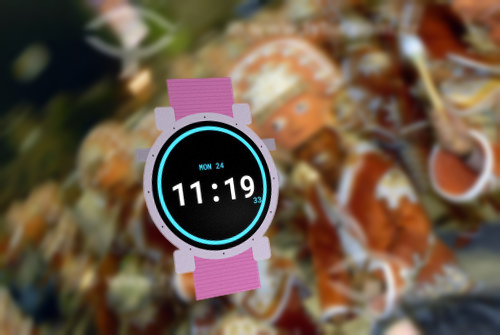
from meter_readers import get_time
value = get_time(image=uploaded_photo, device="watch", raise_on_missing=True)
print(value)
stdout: 11:19:33
